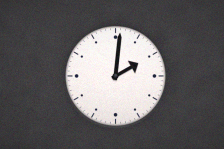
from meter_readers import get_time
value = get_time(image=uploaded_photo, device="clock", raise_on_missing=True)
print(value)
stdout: 2:01
